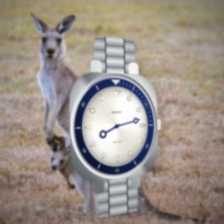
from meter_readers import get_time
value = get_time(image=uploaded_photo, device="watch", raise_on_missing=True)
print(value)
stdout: 8:13
